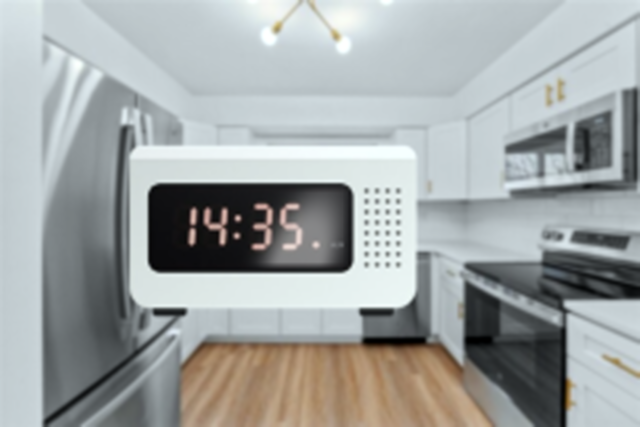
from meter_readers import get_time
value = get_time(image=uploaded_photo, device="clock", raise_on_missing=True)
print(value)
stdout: 14:35
